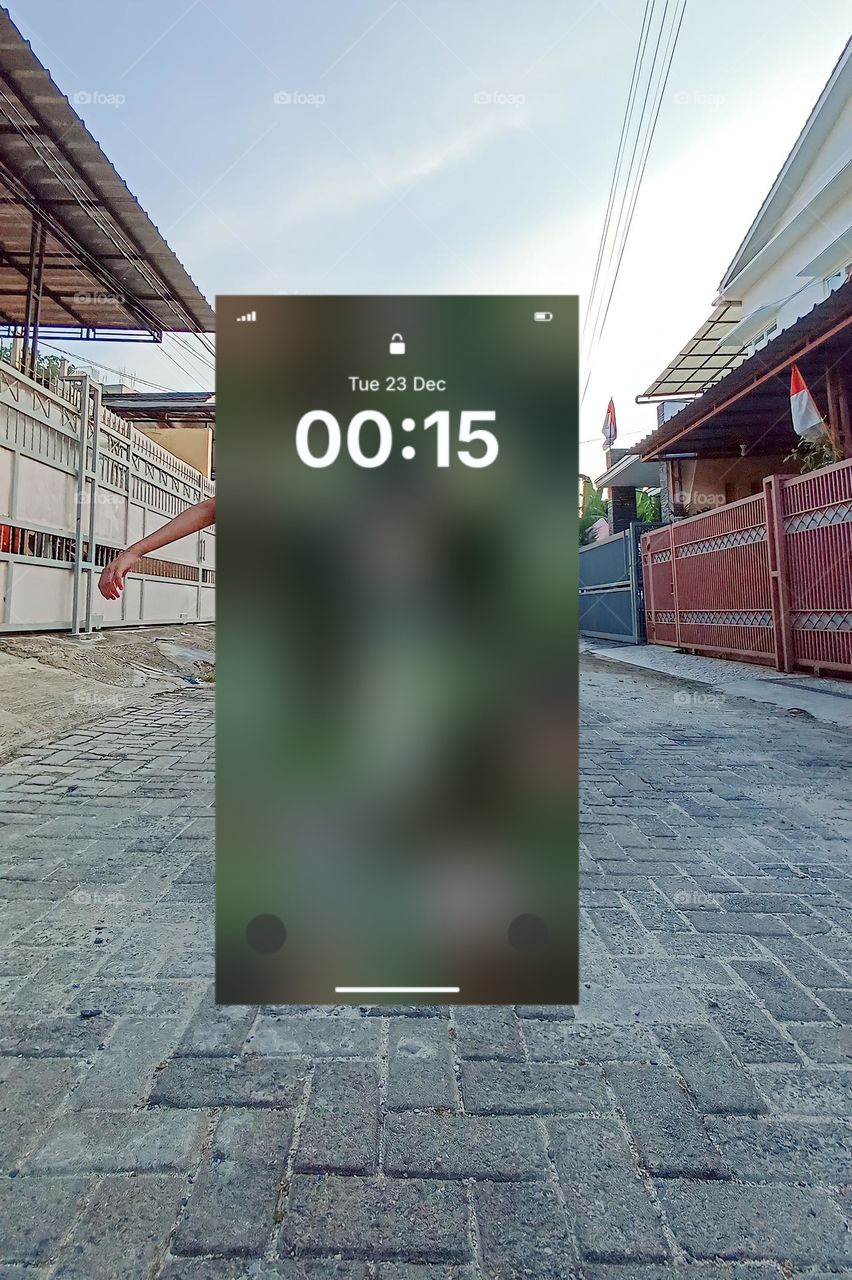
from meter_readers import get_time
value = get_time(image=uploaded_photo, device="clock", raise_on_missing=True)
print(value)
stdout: 0:15
